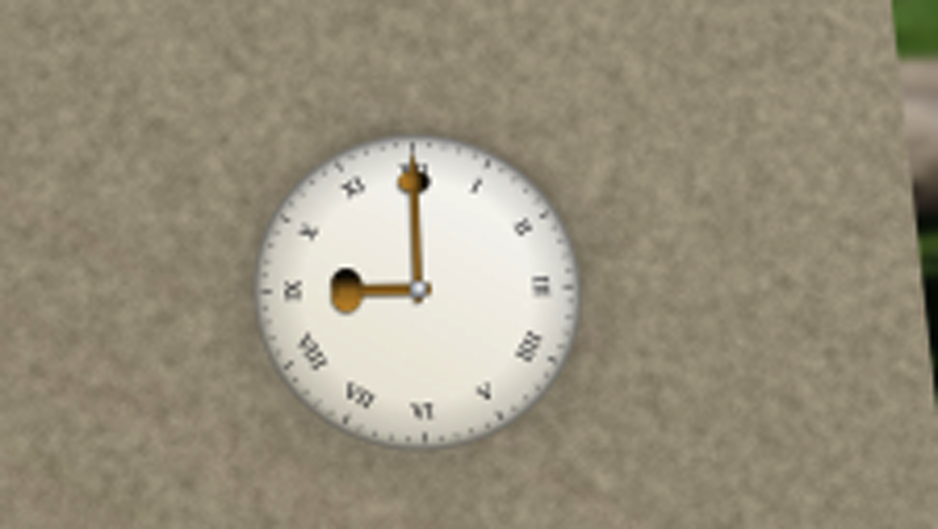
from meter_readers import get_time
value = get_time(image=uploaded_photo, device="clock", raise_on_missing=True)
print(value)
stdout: 9:00
